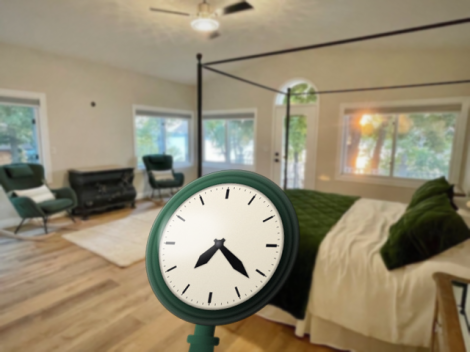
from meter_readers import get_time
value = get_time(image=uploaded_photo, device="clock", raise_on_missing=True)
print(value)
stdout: 7:22
